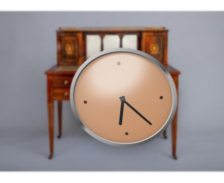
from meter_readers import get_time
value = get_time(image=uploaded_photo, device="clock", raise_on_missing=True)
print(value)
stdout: 6:23
